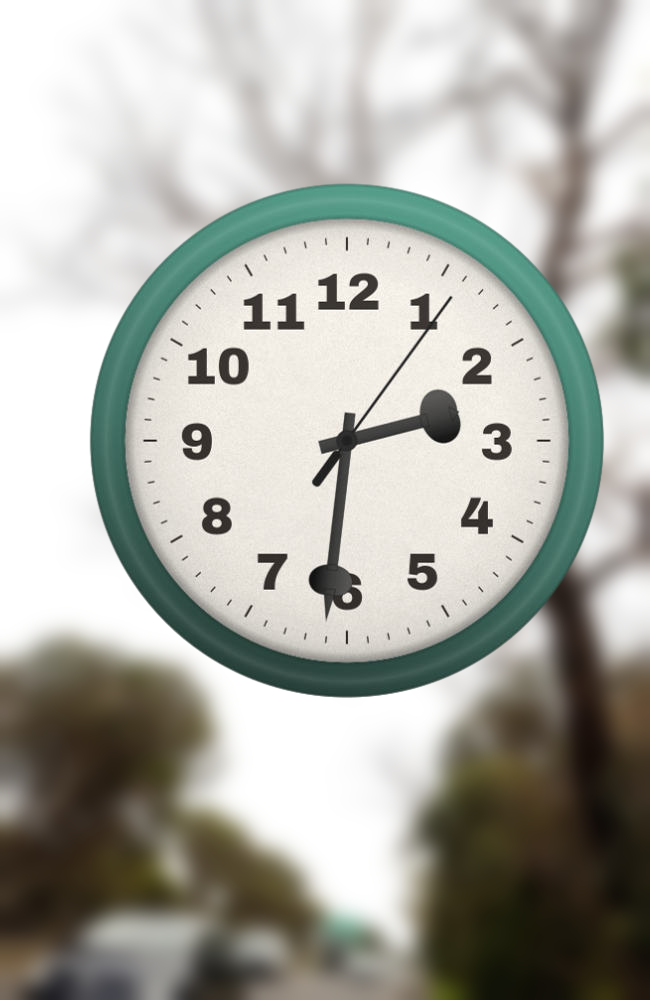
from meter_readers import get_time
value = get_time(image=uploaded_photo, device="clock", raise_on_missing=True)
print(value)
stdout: 2:31:06
